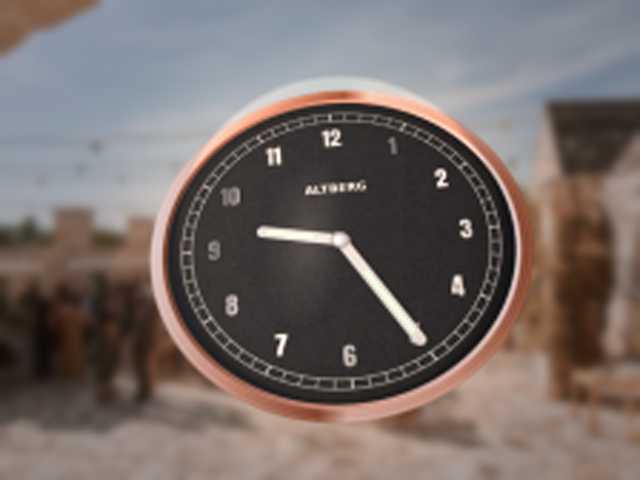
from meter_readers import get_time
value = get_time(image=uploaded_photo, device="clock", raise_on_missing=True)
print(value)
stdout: 9:25
